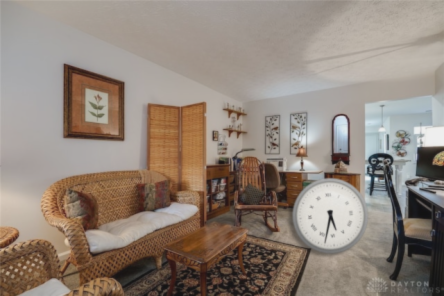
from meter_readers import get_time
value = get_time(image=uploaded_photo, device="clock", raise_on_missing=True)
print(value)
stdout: 5:33
